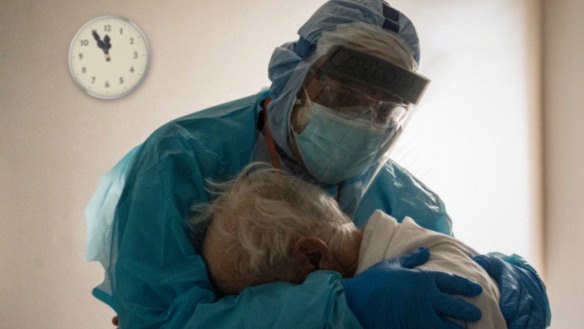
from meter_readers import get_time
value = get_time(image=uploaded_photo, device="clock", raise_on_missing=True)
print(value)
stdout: 11:55
